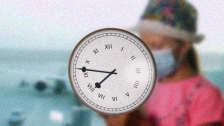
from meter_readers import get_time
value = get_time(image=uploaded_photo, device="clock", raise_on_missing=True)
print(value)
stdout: 7:47
